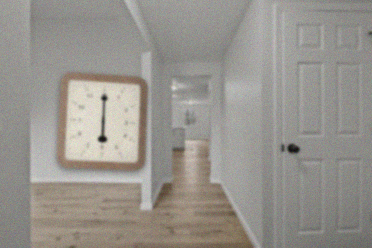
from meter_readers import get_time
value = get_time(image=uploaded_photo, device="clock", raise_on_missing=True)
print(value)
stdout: 6:00
